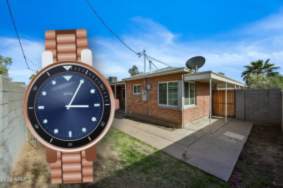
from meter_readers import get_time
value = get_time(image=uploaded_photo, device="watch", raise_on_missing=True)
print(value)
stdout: 3:05
